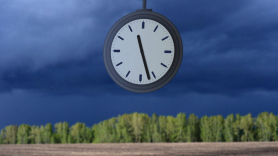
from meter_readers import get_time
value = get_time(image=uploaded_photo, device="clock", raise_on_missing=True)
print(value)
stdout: 11:27
